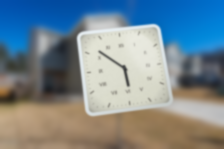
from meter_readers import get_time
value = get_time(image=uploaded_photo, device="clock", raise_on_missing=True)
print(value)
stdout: 5:52
